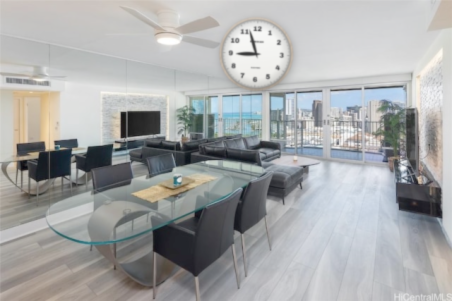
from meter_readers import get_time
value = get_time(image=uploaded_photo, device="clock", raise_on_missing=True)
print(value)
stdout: 8:57
